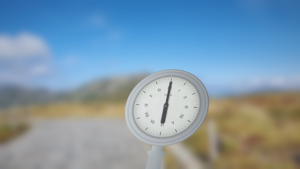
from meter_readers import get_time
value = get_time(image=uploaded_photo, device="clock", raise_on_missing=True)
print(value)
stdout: 6:00
